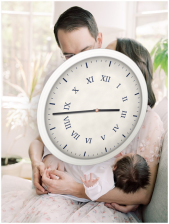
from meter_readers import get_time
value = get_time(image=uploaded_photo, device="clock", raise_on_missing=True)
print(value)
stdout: 2:43
